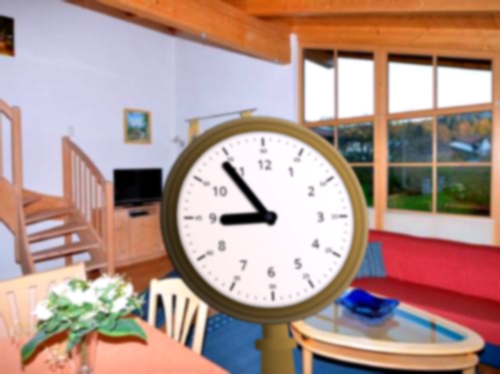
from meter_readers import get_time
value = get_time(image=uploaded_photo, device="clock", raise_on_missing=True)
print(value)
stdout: 8:54
